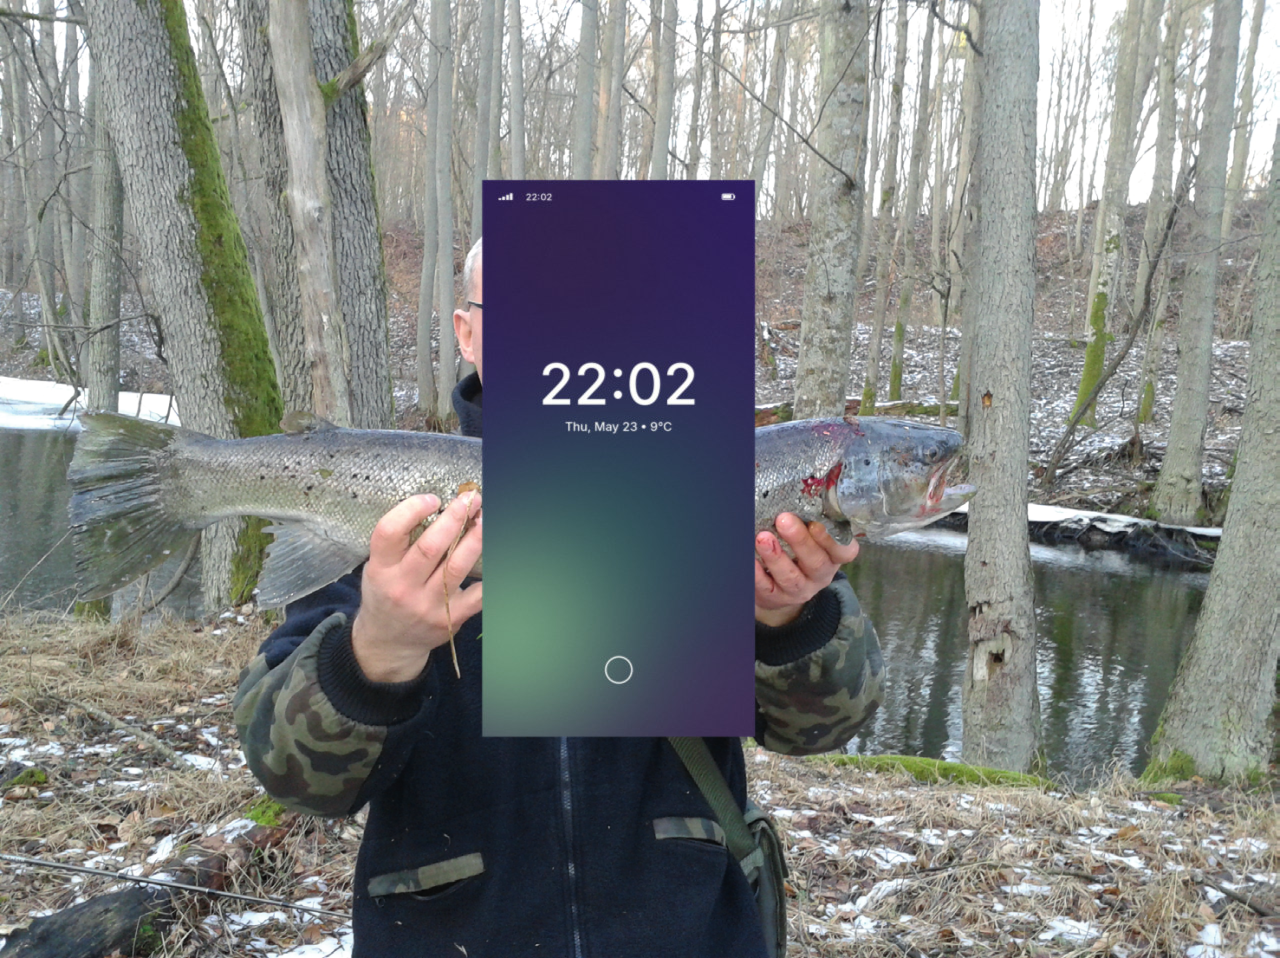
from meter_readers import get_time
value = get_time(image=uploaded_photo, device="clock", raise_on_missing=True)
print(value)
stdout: 22:02
